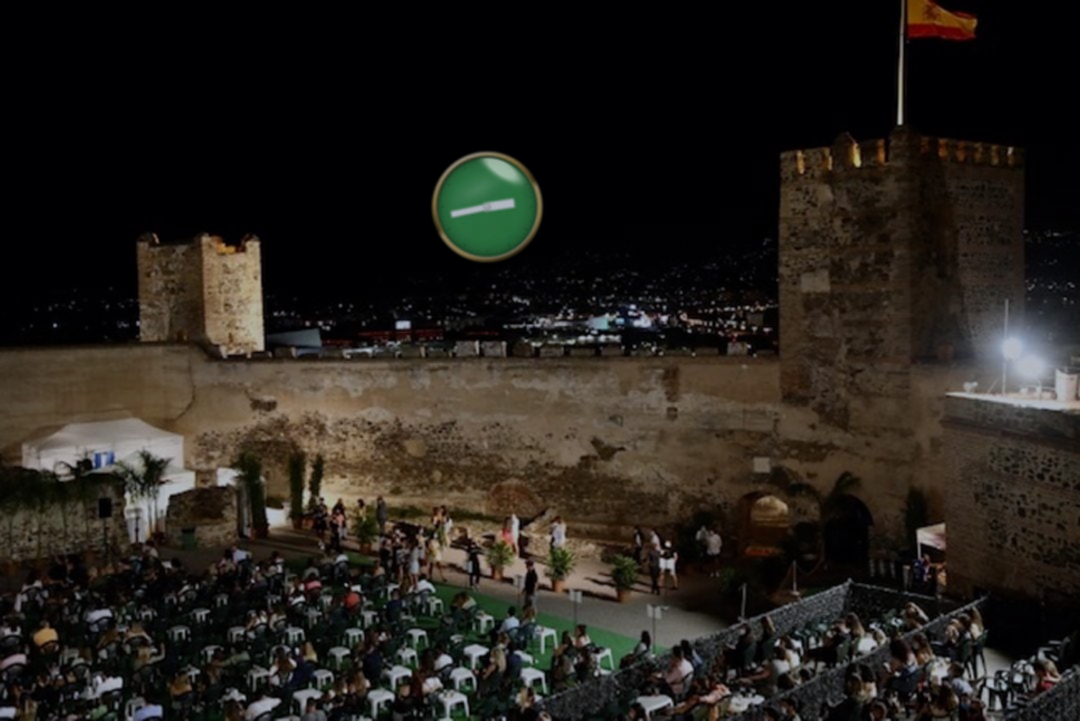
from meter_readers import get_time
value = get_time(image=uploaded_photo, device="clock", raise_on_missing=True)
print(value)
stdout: 2:43
